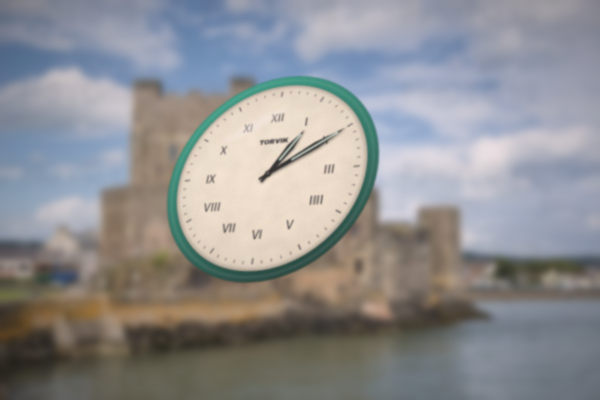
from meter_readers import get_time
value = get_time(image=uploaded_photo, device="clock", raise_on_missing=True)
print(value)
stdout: 1:10
